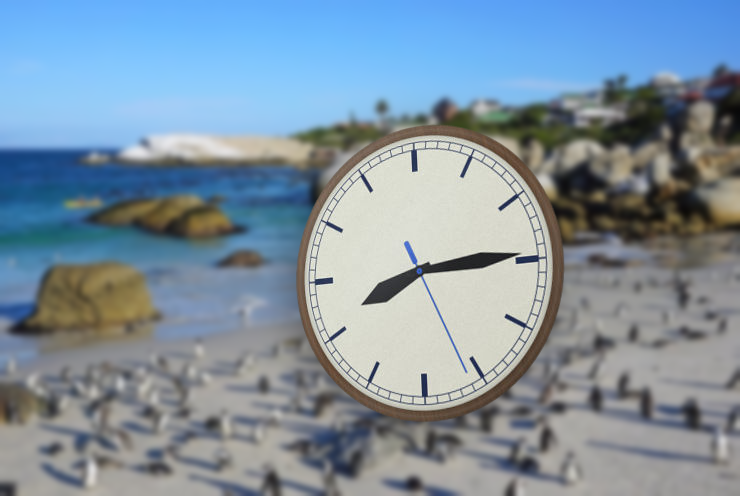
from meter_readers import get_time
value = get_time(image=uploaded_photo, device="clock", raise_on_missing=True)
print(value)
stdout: 8:14:26
